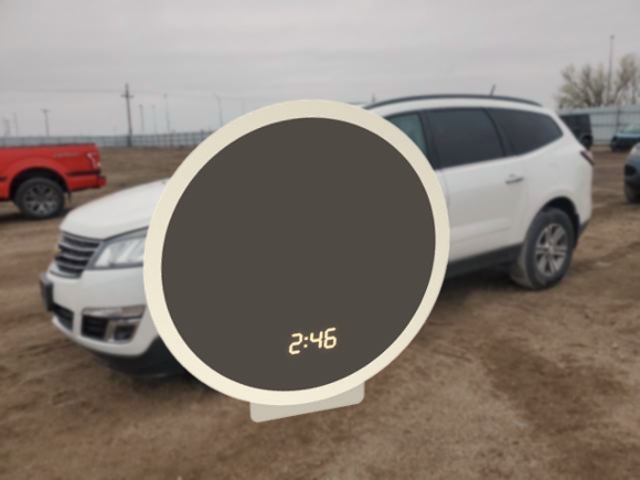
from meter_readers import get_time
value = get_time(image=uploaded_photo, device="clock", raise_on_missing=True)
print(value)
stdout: 2:46
